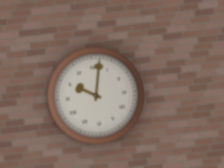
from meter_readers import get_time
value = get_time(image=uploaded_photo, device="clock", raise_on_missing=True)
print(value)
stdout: 10:02
